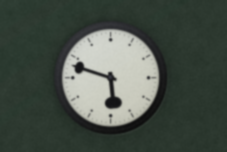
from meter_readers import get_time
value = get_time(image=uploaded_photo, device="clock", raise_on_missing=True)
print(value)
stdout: 5:48
